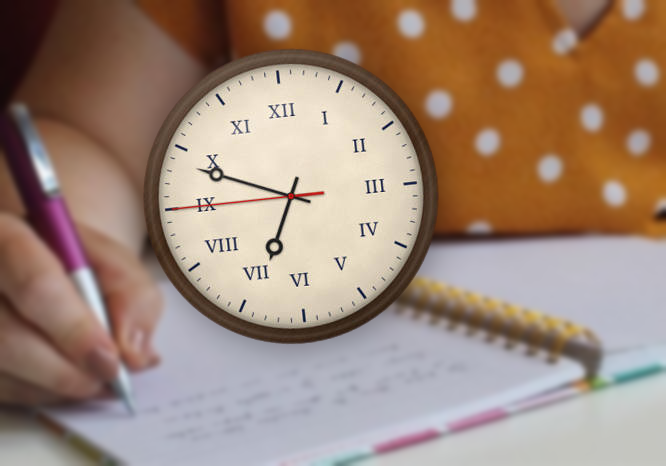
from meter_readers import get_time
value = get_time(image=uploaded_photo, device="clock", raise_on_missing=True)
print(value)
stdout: 6:48:45
